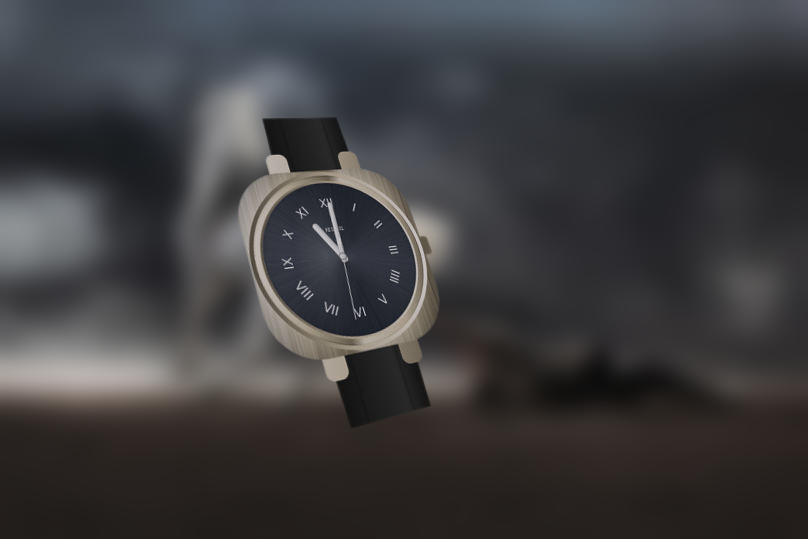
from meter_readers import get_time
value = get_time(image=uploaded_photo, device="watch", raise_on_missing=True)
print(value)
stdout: 11:00:31
